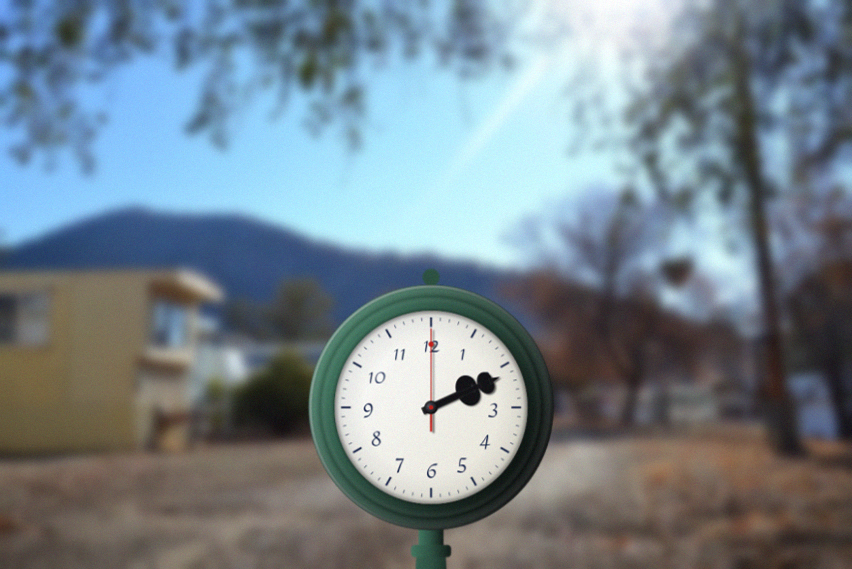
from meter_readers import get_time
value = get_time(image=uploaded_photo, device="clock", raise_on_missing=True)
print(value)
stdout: 2:11:00
